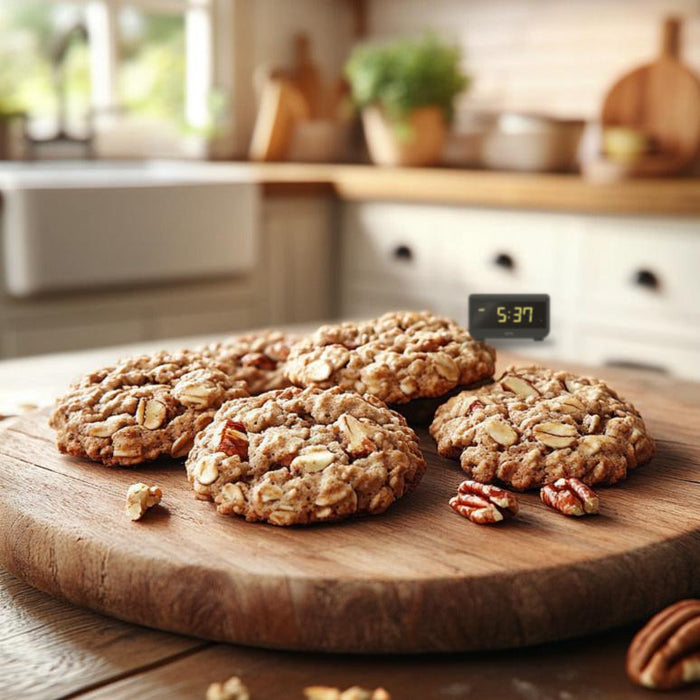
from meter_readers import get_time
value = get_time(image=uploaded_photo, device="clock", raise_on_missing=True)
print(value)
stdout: 5:37
